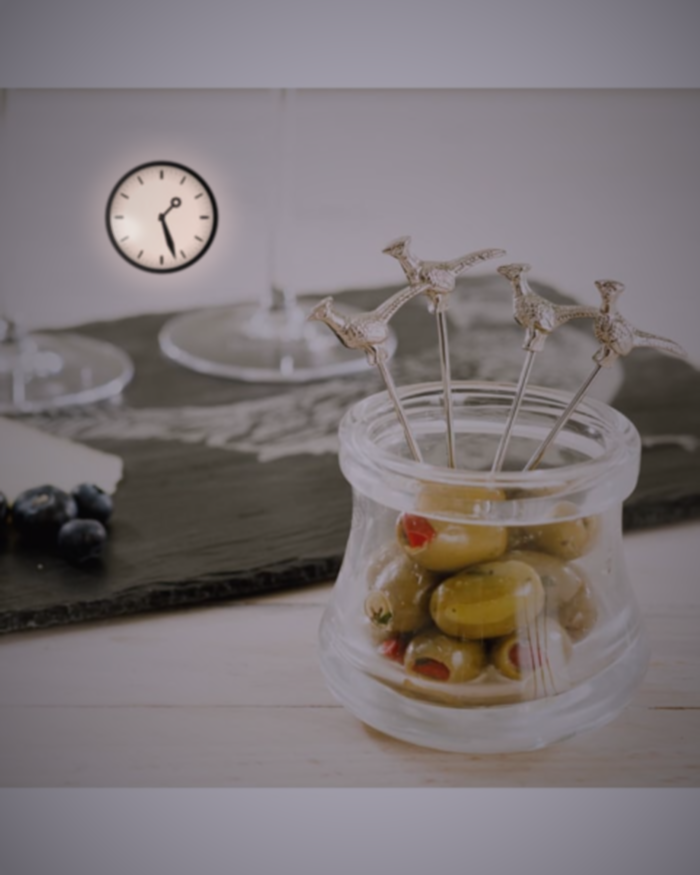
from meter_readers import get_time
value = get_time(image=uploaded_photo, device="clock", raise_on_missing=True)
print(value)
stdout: 1:27
